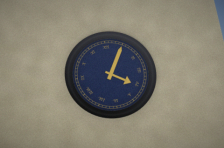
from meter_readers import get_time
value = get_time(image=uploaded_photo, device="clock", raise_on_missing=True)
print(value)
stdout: 4:05
